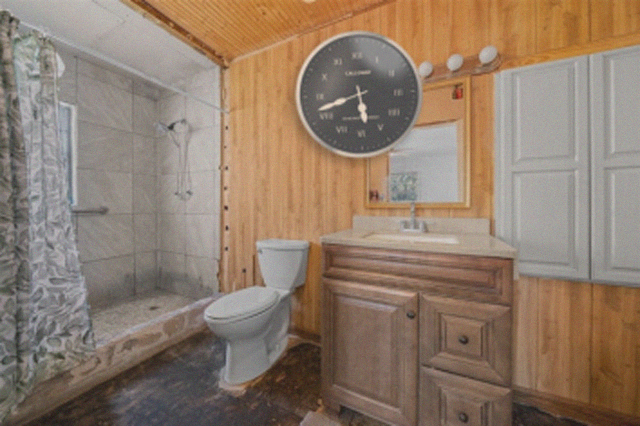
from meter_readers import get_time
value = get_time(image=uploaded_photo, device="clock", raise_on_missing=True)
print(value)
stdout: 5:42
